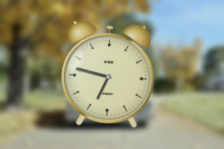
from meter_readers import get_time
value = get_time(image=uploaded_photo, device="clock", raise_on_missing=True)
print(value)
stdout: 6:47
